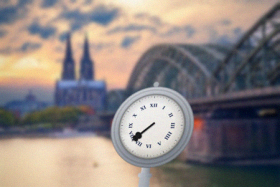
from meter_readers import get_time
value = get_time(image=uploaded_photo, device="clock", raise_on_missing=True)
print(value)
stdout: 7:38
